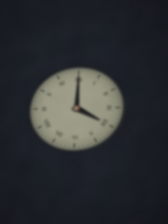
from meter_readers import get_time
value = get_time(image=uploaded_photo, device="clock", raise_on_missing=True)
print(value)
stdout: 4:00
